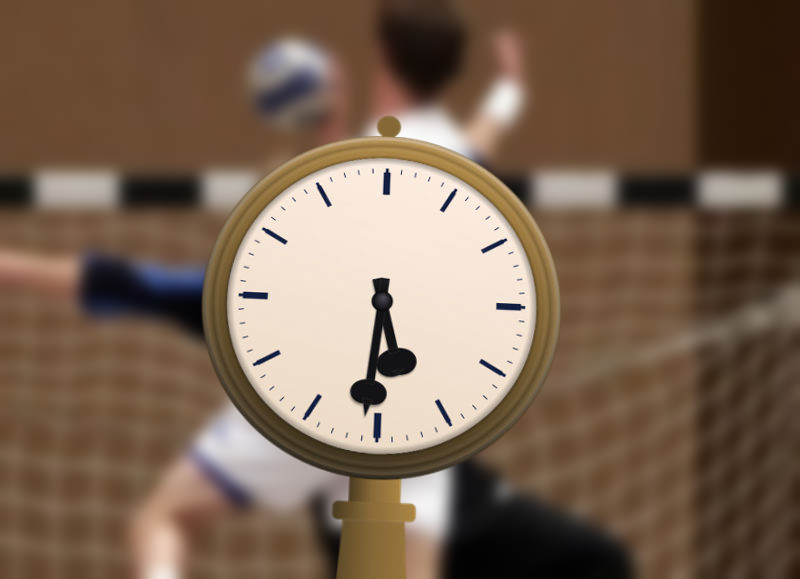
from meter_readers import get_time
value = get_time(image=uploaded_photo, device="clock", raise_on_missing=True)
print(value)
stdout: 5:31
